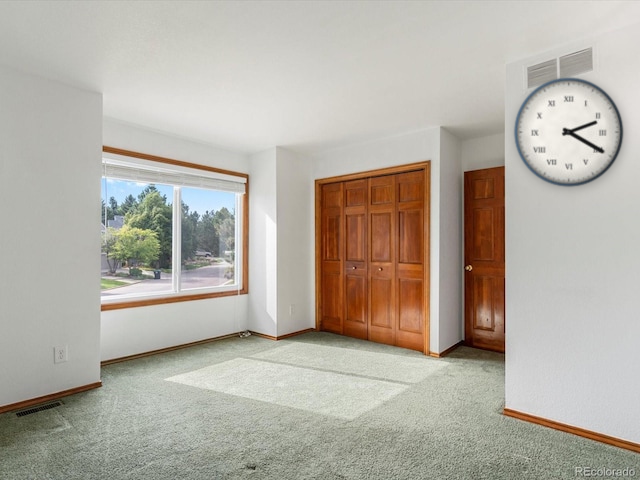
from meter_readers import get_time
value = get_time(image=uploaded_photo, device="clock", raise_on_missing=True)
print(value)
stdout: 2:20
